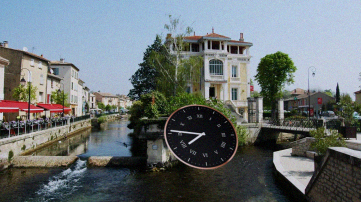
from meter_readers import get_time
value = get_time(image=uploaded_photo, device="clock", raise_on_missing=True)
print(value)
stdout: 7:46
